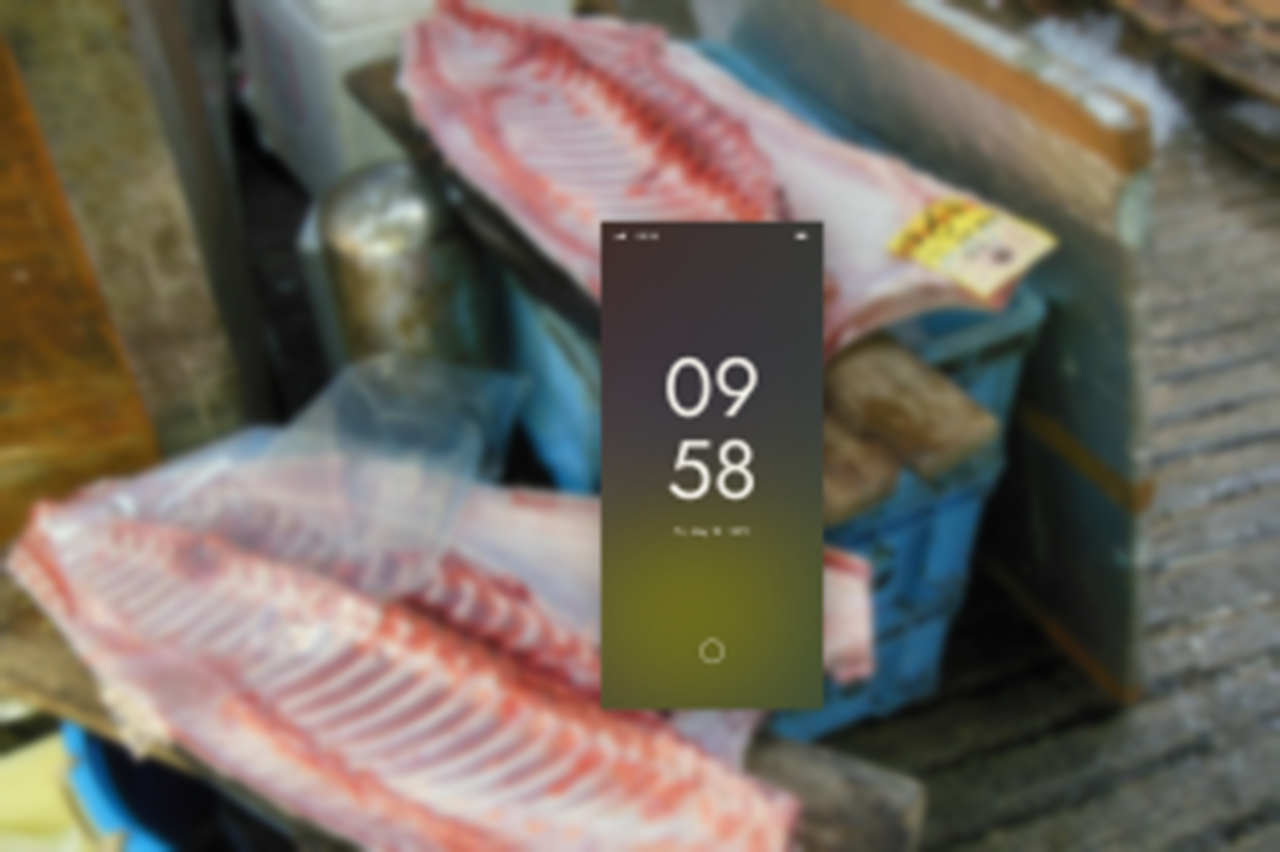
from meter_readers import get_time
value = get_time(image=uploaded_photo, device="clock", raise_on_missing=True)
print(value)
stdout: 9:58
